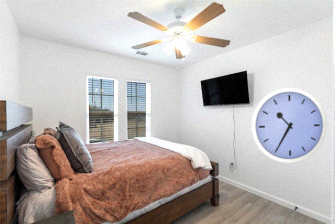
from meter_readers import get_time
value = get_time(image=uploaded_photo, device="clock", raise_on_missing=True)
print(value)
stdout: 10:35
